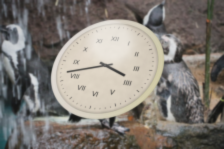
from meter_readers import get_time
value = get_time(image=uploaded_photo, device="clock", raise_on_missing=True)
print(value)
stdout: 3:42
